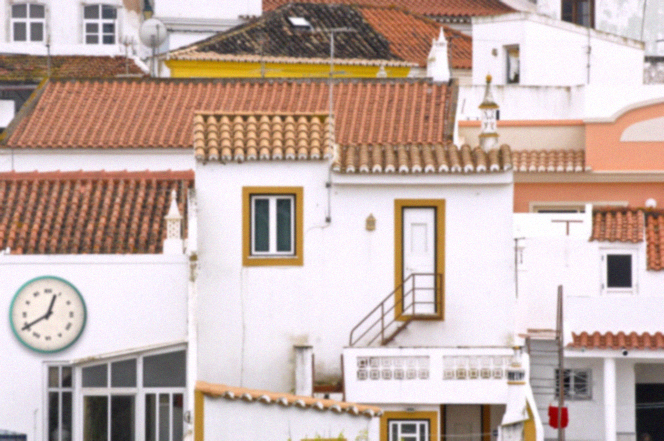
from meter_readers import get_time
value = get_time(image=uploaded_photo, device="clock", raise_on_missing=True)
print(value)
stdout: 12:40
